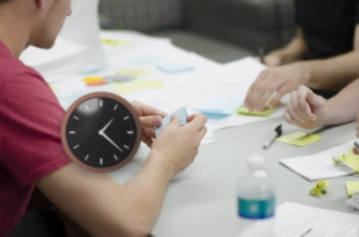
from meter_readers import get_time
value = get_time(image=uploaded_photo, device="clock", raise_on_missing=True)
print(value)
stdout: 1:22
